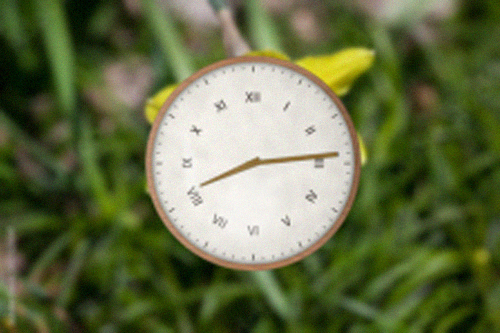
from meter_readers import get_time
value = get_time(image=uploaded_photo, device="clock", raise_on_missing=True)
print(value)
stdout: 8:14
